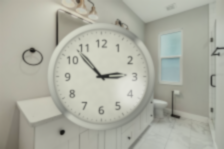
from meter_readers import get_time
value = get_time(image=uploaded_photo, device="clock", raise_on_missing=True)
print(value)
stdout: 2:53
